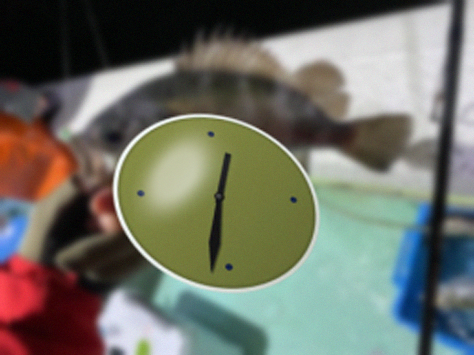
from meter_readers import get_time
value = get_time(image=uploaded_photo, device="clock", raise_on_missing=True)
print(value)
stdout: 12:32
